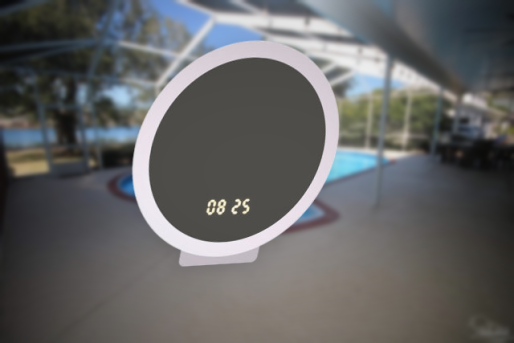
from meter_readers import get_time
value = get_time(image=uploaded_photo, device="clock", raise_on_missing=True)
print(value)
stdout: 8:25
